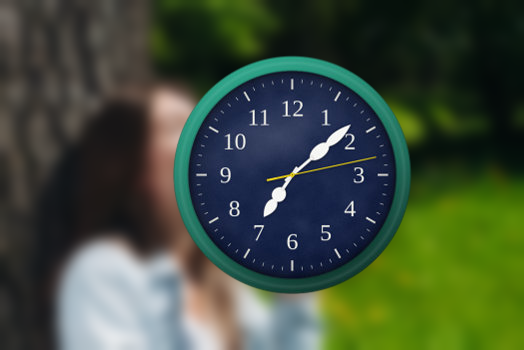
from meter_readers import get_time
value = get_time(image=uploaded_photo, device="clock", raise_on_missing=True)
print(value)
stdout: 7:08:13
